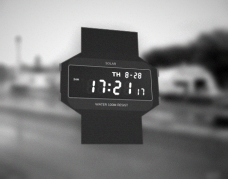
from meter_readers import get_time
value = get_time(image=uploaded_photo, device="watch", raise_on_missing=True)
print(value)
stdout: 17:21:17
